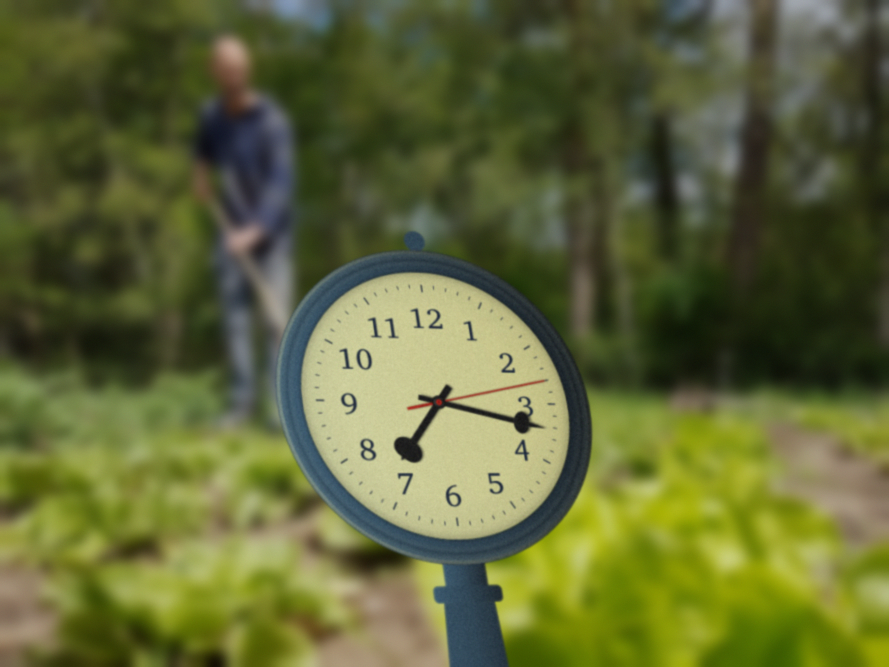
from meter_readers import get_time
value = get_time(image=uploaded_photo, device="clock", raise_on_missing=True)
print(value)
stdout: 7:17:13
